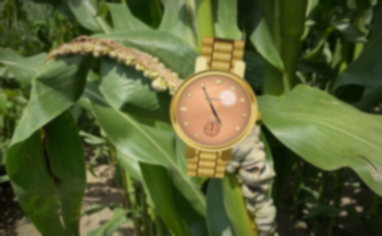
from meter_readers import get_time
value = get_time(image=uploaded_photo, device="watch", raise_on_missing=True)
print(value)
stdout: 4:55
